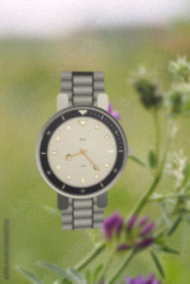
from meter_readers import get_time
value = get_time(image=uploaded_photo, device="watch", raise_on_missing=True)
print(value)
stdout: 8:23
